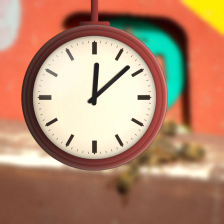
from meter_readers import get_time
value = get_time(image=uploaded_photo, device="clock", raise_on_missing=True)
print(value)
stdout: 12:08
